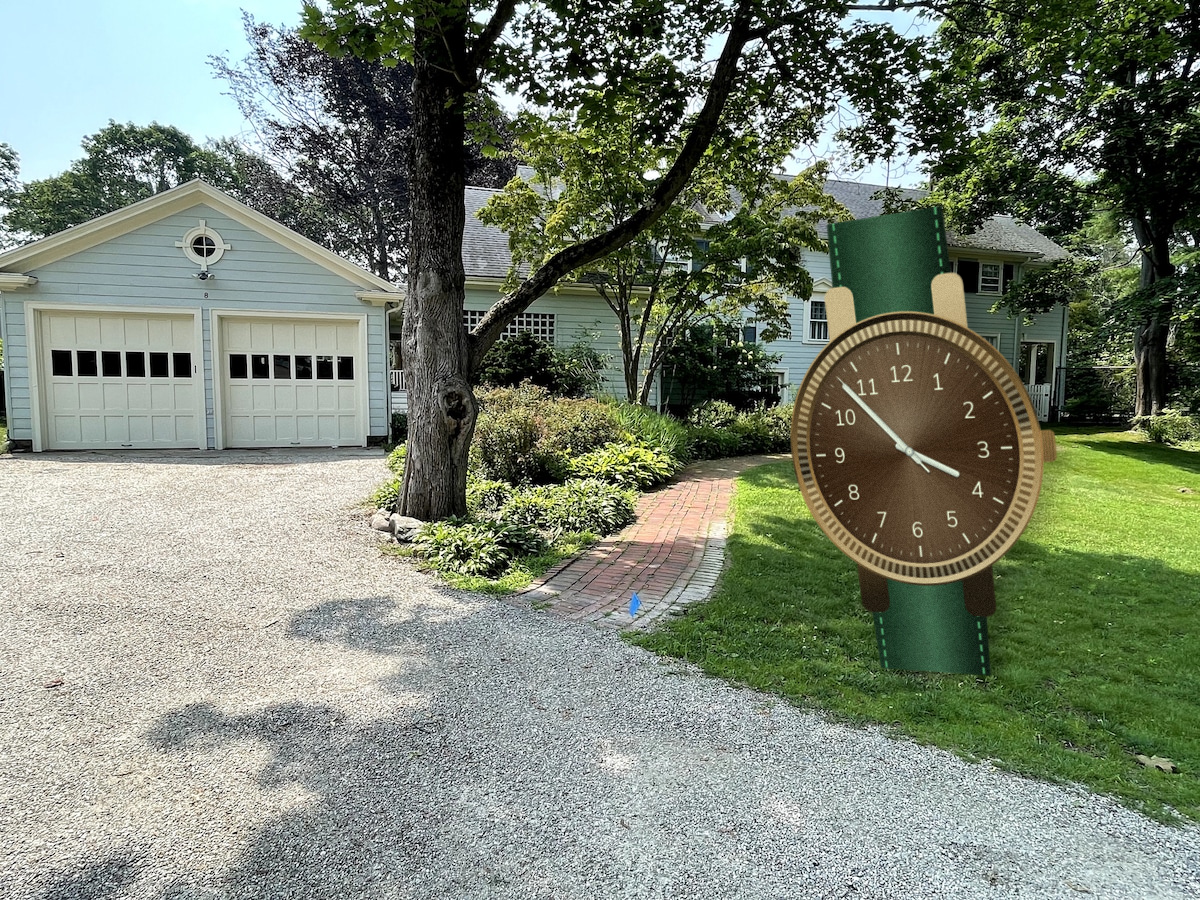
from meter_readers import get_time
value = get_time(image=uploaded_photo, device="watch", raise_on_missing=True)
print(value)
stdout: 3:52:53
